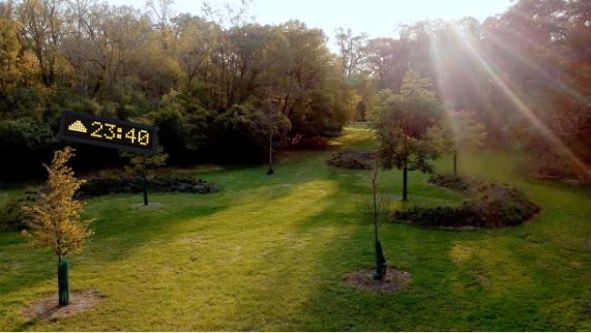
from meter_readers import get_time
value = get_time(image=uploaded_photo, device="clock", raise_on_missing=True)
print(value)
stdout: 23:40
